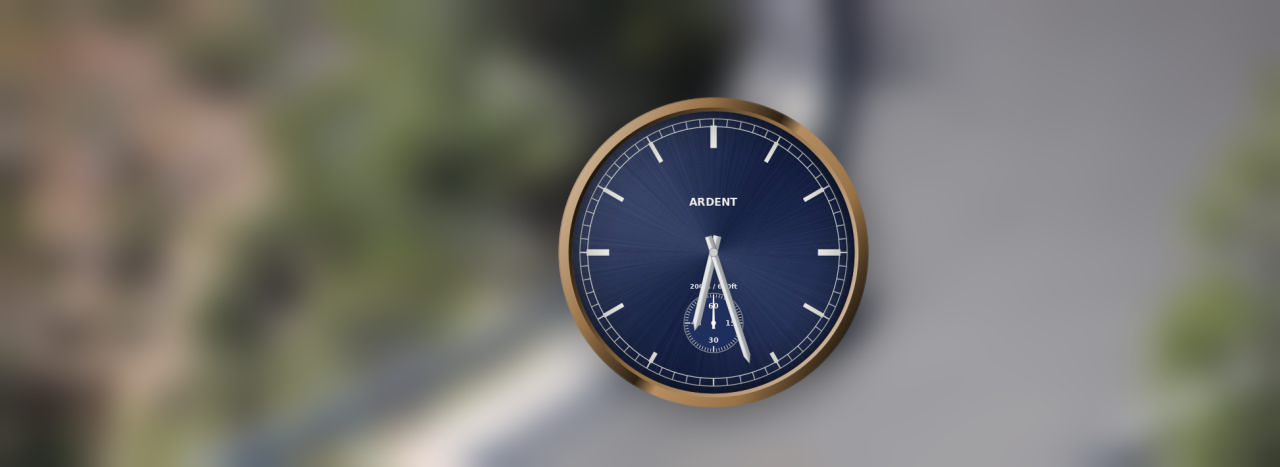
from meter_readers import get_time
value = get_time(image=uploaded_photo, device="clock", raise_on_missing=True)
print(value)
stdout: 6:27
